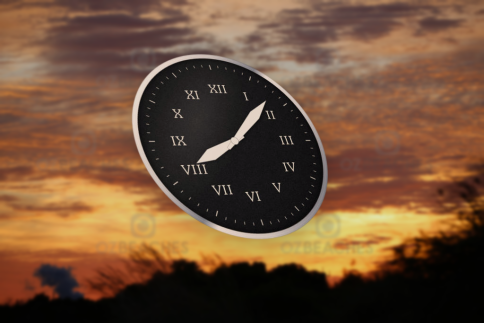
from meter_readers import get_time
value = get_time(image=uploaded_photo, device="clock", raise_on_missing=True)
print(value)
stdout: 8:08
